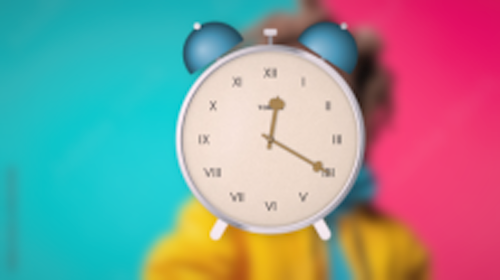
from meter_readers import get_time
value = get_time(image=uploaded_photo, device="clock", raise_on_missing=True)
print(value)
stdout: 12:20
